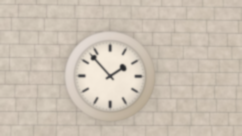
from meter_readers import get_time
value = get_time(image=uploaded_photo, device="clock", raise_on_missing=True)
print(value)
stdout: 1:53
